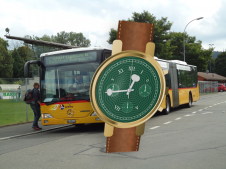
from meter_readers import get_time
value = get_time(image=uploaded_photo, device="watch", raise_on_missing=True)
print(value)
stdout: 12:44
